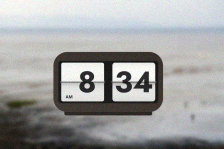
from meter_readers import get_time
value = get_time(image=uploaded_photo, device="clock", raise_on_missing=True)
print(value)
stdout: 8:34
